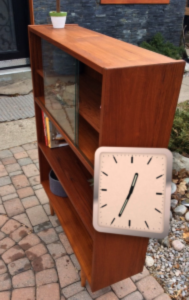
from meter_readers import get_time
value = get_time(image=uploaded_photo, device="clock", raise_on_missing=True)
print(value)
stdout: 12:34
